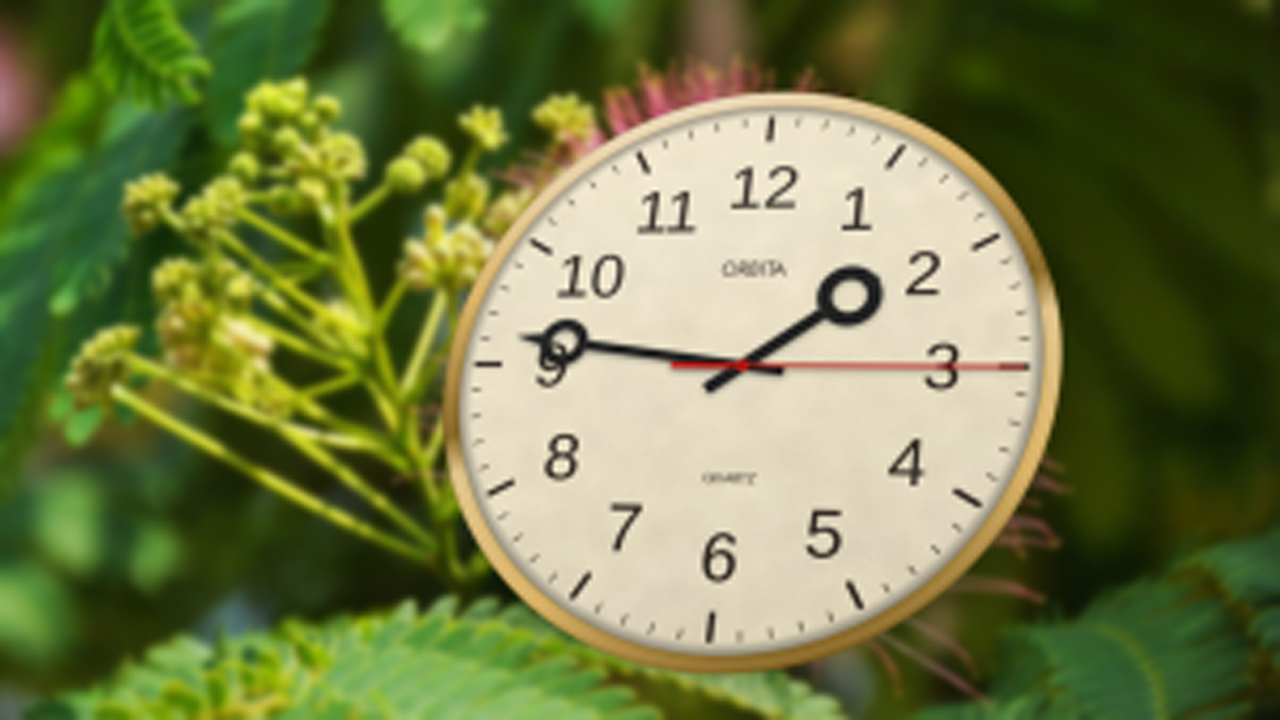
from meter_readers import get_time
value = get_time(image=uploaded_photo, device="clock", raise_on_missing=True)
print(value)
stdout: 1:46:15
